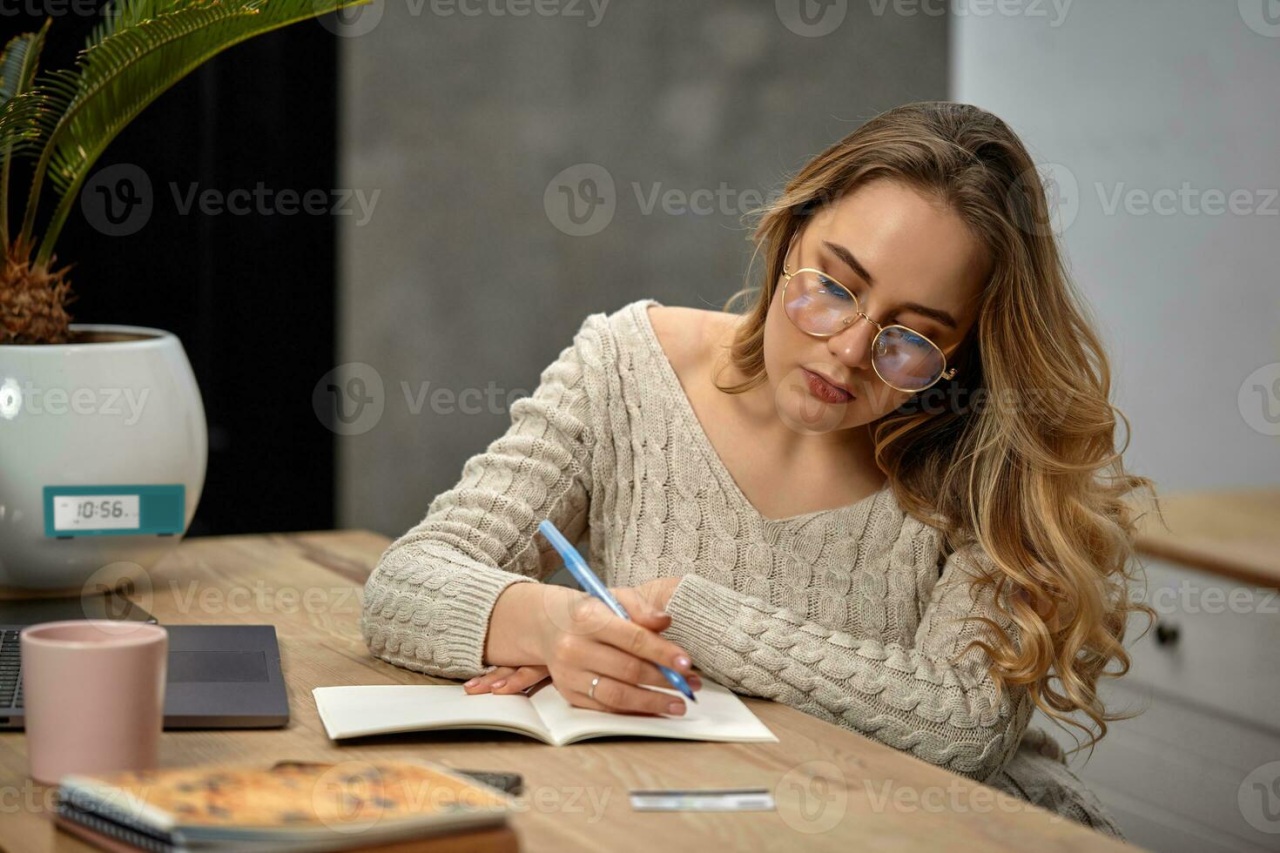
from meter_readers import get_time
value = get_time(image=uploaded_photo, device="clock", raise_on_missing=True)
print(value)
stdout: 10:56
